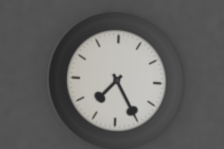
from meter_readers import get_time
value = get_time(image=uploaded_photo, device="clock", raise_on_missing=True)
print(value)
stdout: 7:25
